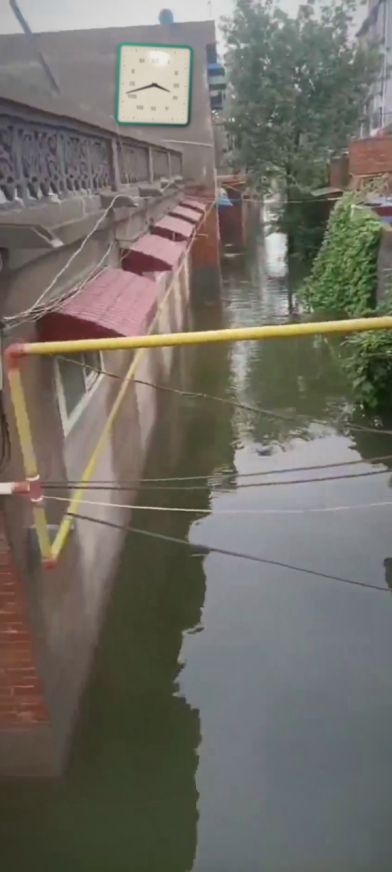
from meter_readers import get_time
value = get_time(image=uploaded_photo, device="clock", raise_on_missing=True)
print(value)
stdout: 3:42
